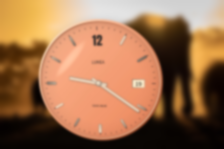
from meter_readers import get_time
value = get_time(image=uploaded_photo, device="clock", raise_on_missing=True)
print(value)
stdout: 9:21
